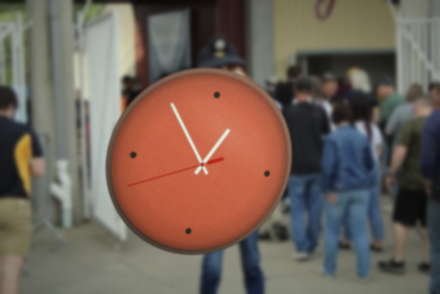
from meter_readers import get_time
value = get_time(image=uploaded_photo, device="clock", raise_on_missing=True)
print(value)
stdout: 12:53:41
